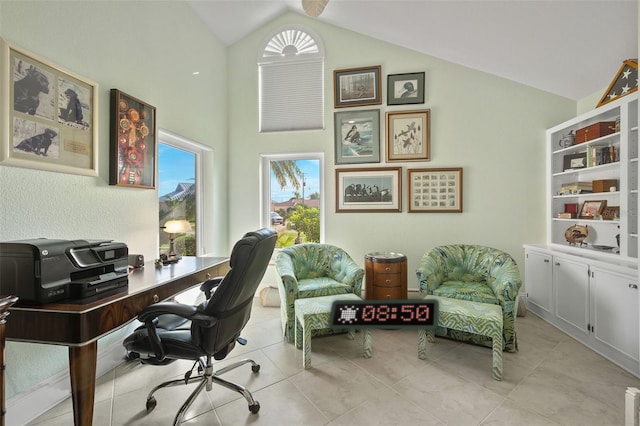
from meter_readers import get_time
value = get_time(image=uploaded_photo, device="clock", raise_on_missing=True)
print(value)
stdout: 8:50
